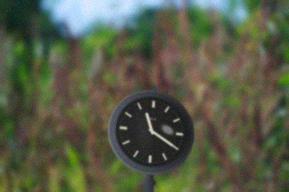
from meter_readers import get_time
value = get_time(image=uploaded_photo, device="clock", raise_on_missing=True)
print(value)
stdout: 11:20
